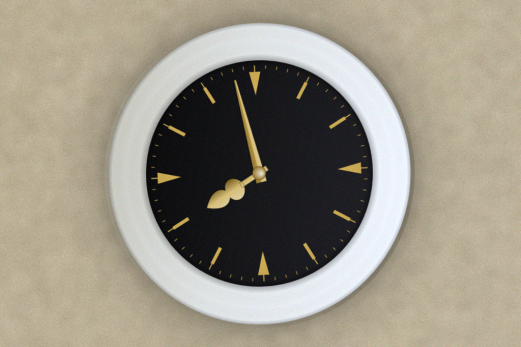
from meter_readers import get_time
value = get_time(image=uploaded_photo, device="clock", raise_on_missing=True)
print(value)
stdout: 7:58
